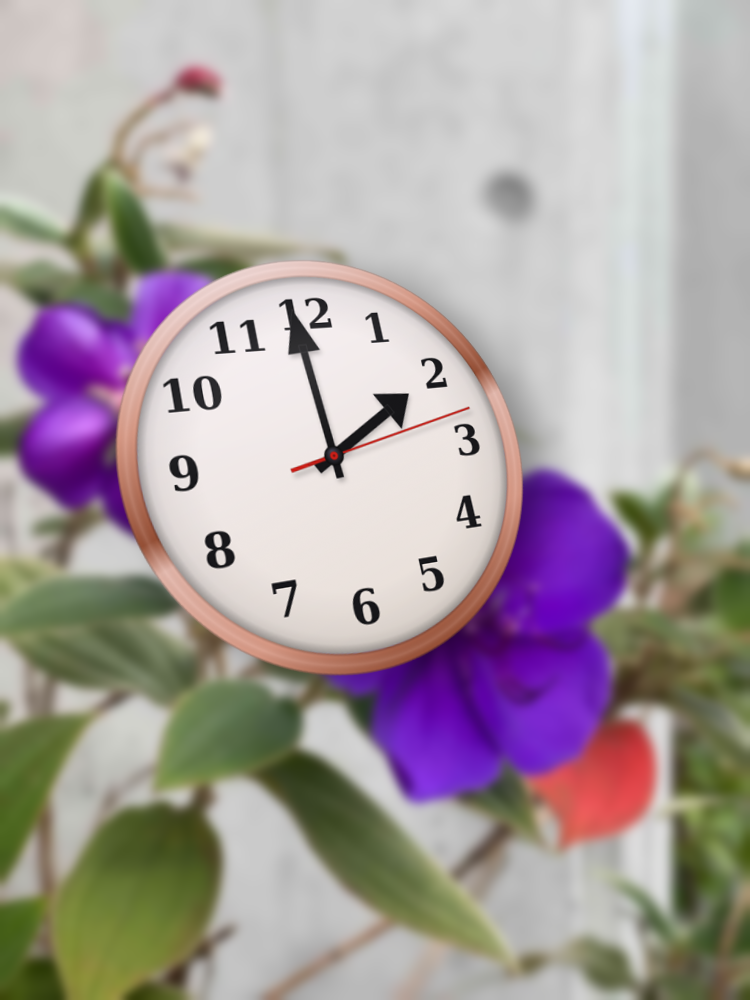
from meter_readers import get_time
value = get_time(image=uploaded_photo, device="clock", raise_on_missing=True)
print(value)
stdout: 1:59:13
